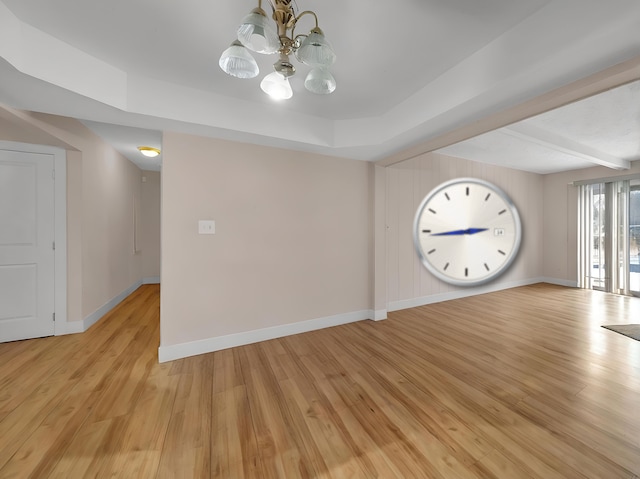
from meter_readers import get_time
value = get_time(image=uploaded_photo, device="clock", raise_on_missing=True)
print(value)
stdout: 2:44
